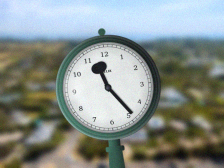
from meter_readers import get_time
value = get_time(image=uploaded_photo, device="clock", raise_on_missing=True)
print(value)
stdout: 11:24
